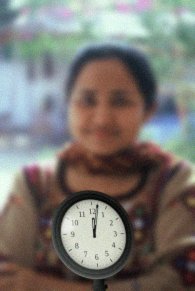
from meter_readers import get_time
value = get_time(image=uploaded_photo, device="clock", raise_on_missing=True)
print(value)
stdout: 12:02
